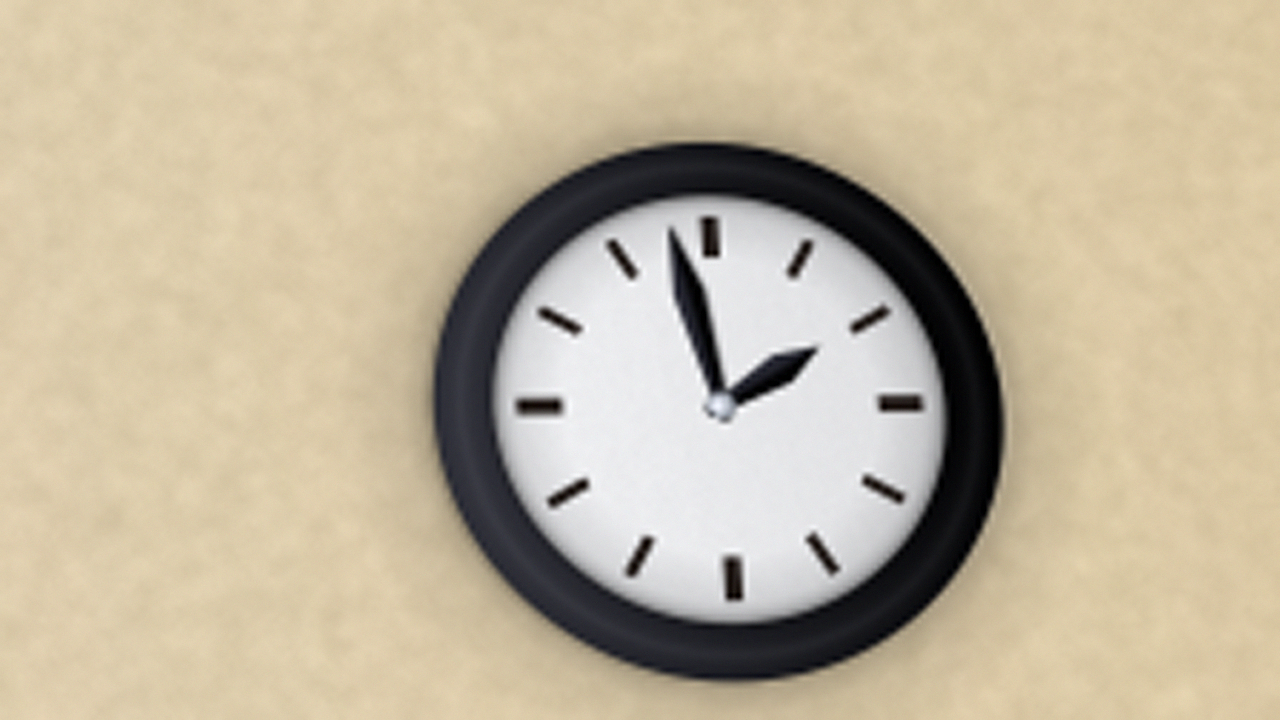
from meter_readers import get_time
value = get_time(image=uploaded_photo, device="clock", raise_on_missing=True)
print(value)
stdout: 1:58
